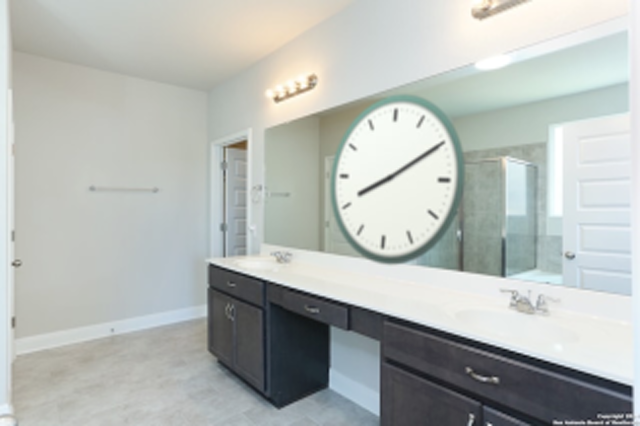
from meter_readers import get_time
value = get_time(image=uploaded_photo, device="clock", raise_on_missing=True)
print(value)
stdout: 8:10
